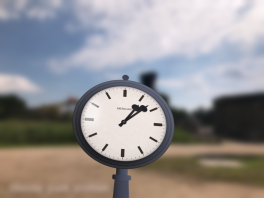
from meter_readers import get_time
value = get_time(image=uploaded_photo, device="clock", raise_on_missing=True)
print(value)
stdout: 1:08
